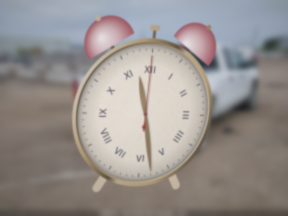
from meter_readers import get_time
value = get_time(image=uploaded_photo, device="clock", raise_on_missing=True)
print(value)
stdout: 11:28:00
